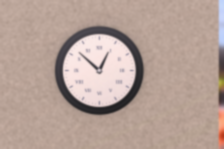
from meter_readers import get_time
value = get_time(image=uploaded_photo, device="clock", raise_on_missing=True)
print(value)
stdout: 12:52
